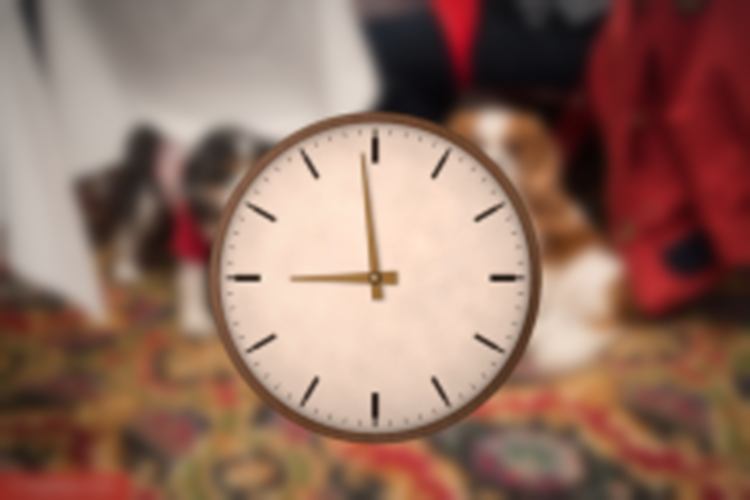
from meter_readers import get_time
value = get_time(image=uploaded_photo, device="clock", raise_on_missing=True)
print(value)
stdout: 8:59
